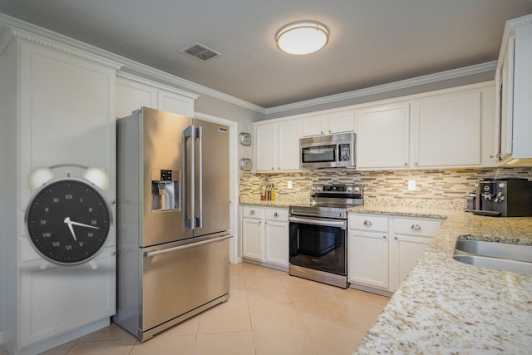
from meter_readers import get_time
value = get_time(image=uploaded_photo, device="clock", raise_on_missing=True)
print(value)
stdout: 5:17
